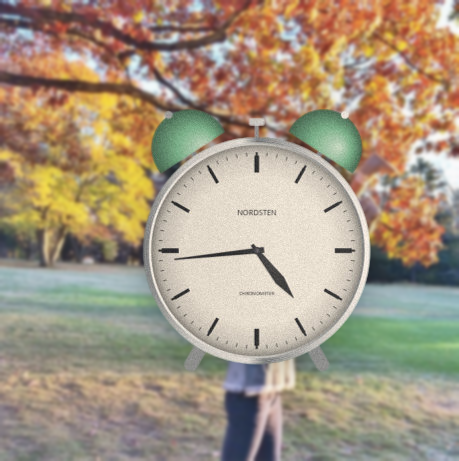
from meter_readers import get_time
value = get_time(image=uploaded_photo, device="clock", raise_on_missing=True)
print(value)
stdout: 4:44
